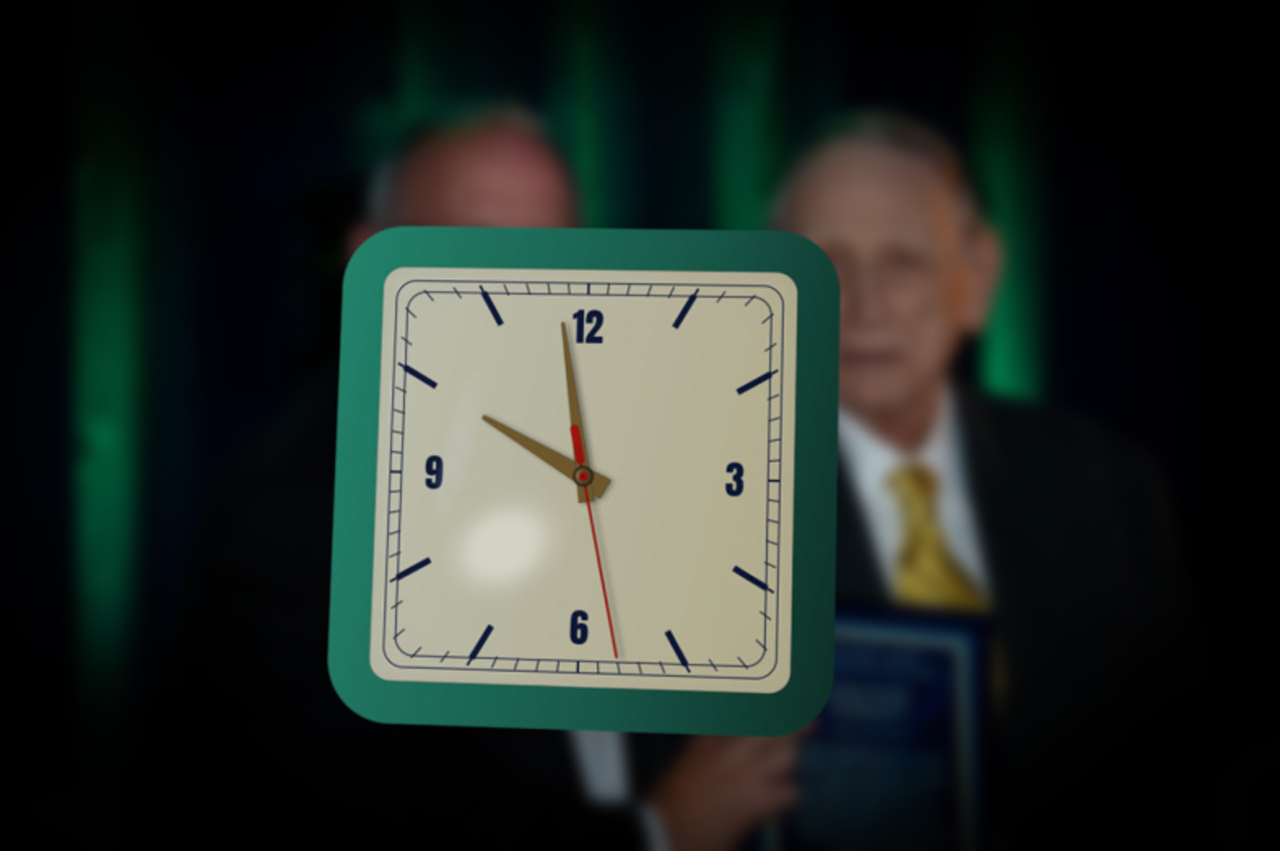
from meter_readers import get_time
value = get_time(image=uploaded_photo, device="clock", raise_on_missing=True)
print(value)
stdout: 9:58:28
